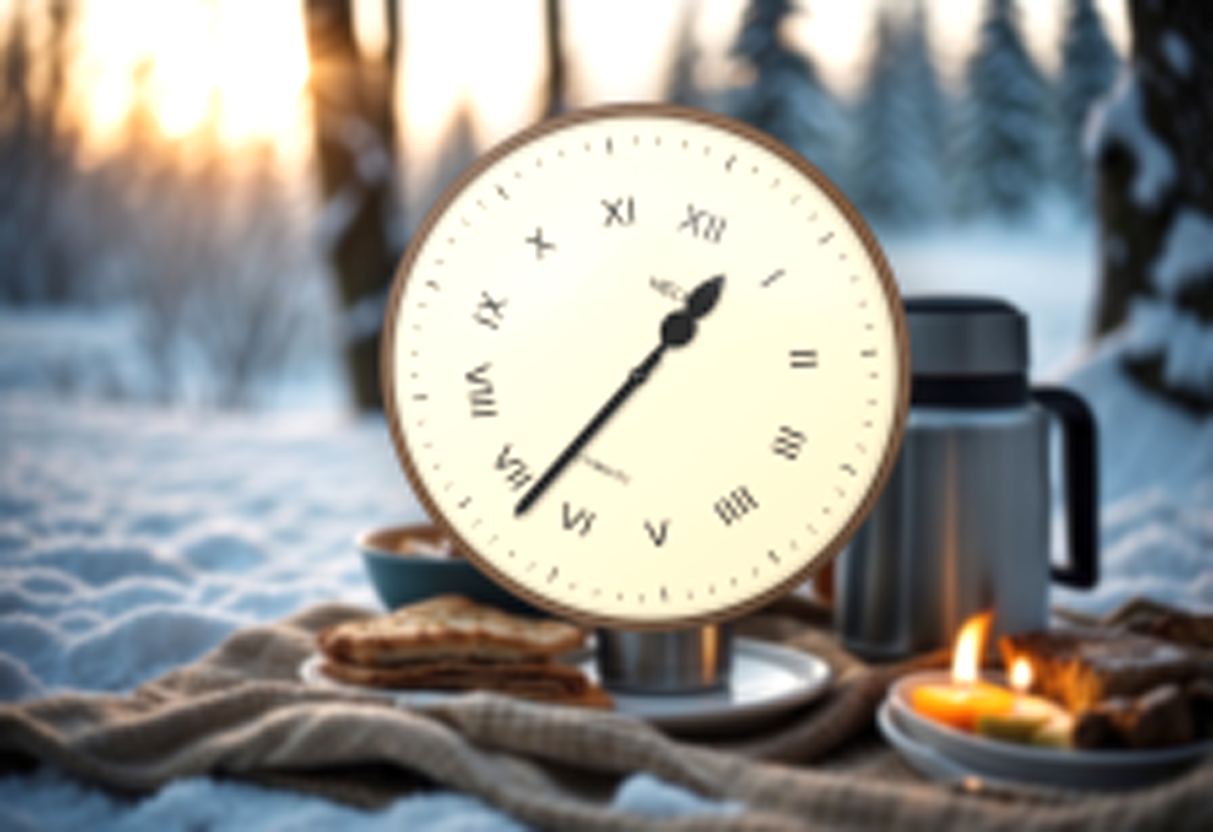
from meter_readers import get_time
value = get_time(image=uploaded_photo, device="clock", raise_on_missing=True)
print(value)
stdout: 12:33
